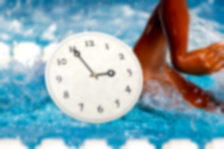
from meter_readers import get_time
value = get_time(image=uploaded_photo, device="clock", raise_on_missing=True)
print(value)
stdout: 2:55
